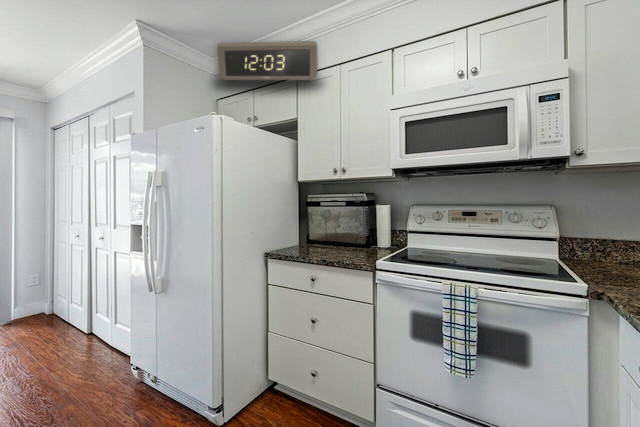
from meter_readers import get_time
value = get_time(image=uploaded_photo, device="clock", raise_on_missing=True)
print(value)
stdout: 12:03
